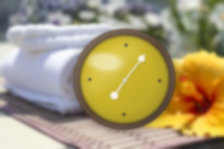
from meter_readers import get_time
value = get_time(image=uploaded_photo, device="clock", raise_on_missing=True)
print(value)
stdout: 7:06
